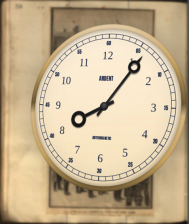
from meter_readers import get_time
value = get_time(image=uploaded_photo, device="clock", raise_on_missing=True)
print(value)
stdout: 8:06
